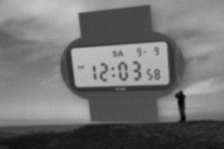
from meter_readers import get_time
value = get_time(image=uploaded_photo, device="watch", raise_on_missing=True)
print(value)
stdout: 12:03:58
